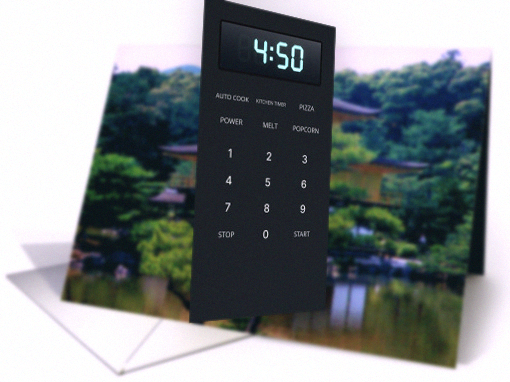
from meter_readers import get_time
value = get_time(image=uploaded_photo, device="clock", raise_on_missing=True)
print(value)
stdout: 4:50
